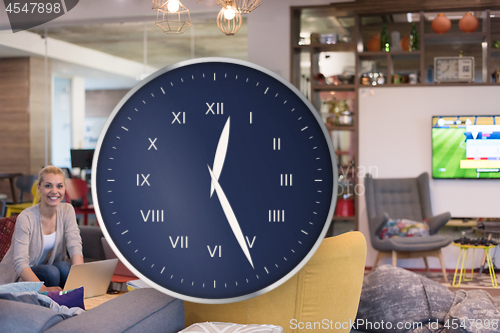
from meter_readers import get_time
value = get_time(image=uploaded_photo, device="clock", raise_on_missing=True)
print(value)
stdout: 12:26
